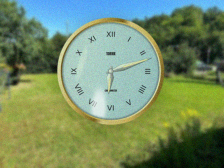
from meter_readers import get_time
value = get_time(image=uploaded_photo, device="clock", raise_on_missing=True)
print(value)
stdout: 6:12
